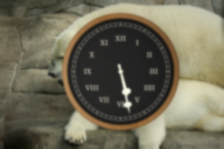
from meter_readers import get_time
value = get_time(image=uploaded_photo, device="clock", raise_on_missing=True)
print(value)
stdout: 5:28
